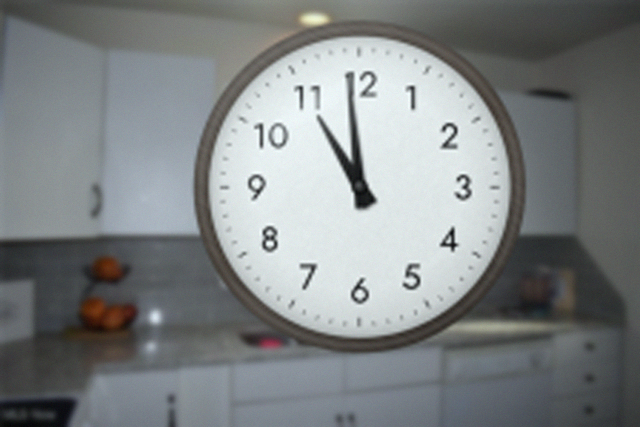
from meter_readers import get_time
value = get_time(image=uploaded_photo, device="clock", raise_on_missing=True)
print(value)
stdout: 10:59
